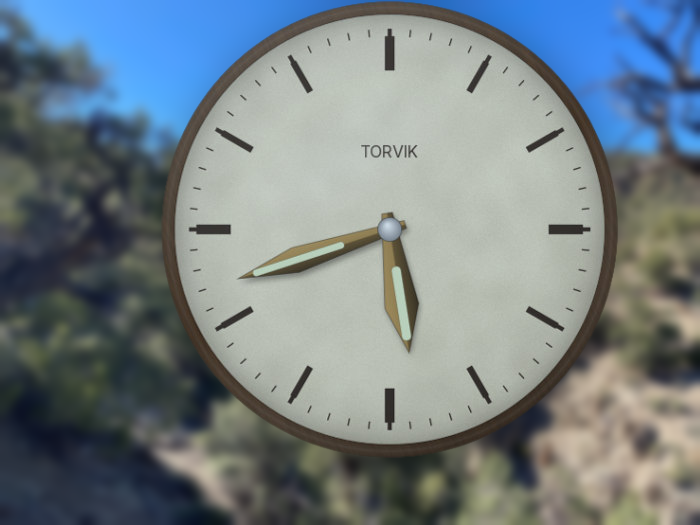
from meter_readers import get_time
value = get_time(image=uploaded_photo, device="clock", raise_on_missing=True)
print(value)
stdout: 5:42
